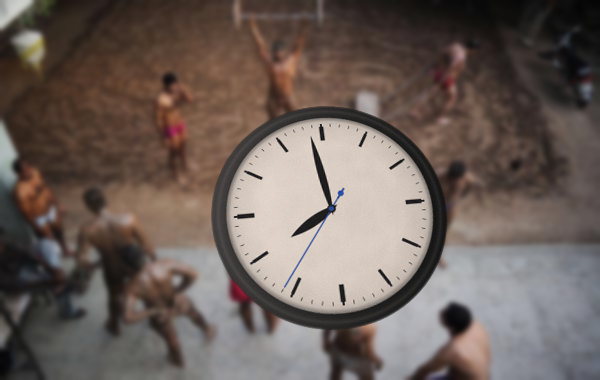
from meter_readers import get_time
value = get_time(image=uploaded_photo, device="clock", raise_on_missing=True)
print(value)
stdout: 7:58:36
